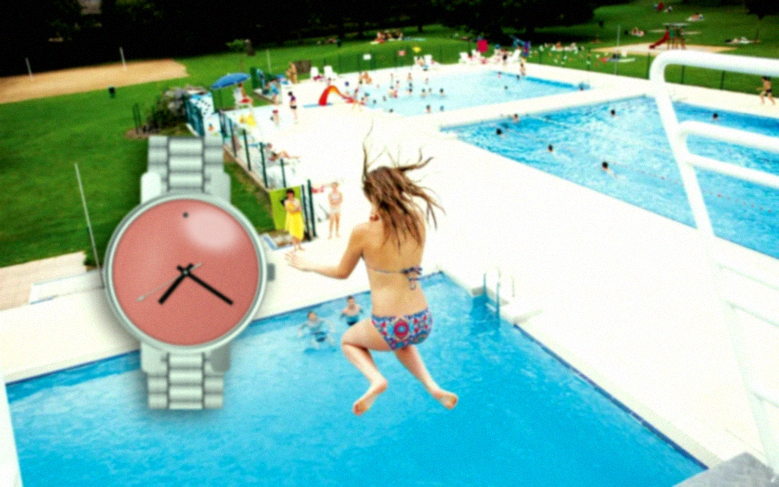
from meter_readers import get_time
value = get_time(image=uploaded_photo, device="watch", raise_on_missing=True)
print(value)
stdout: 7:20:40
